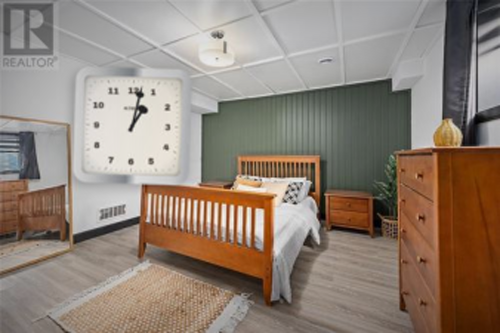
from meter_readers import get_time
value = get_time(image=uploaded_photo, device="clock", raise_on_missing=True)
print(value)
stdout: 1:02
